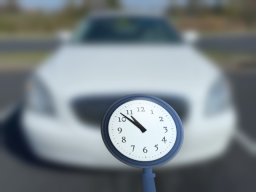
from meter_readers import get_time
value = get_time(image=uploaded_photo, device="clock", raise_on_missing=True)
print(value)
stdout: 10:52
